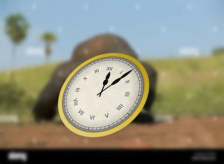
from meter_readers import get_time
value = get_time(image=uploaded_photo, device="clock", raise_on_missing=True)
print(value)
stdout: 12:07
